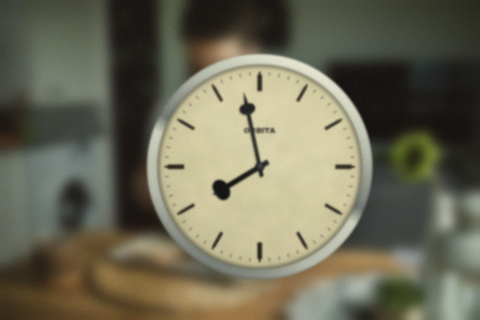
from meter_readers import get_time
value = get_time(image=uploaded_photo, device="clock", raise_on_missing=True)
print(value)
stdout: 7:58
